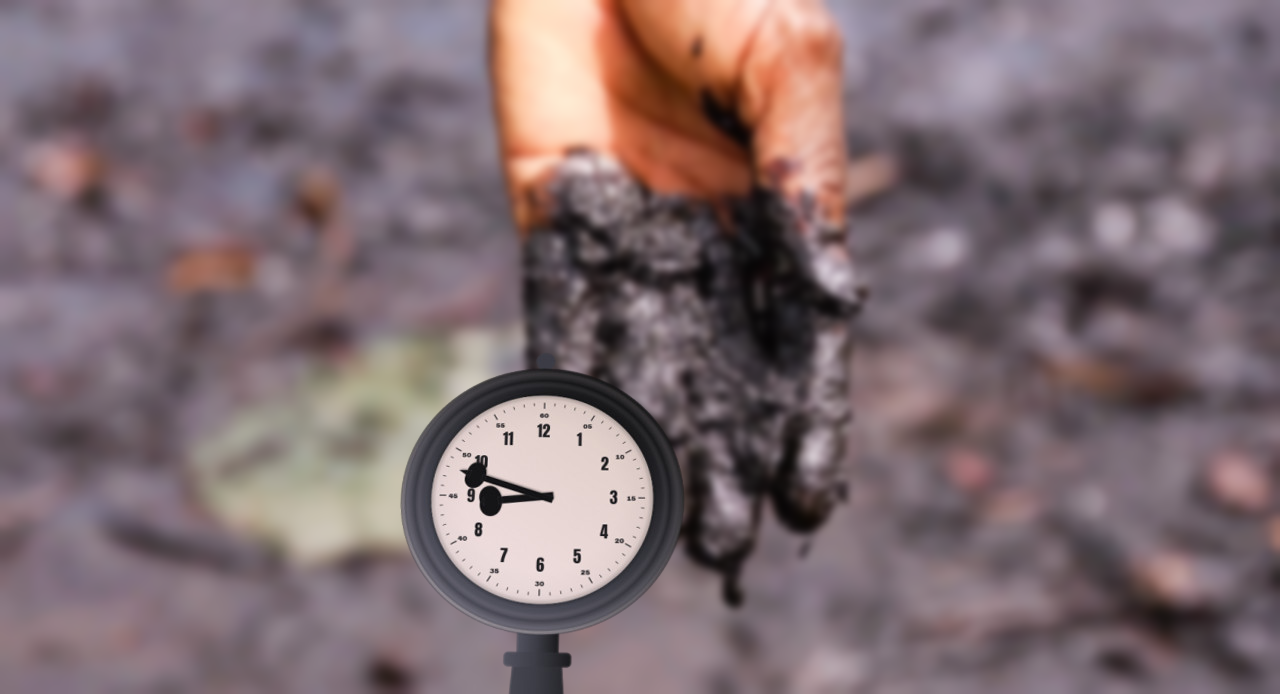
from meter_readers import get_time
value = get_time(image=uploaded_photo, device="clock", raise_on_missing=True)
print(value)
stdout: 8:48
